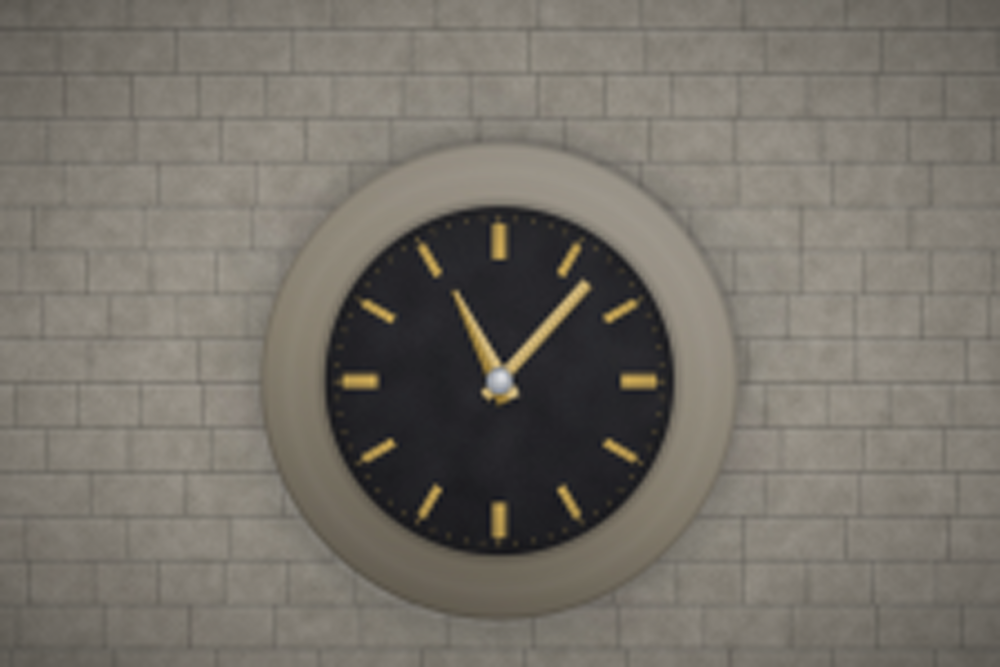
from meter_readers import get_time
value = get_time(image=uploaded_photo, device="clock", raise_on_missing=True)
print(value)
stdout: 11:07
